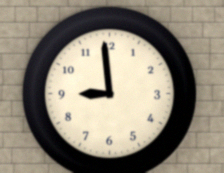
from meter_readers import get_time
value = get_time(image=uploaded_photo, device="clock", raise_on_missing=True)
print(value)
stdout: 8:59
